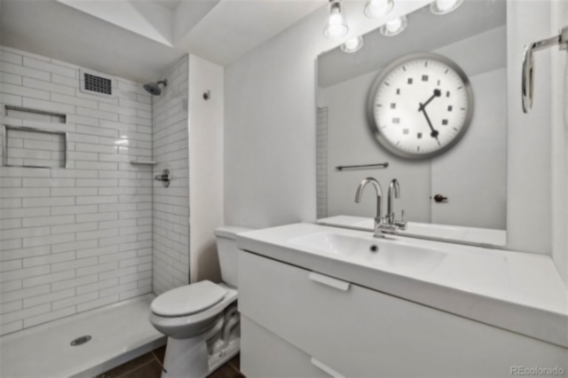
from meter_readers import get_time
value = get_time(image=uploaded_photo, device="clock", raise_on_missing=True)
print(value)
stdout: 1:25
